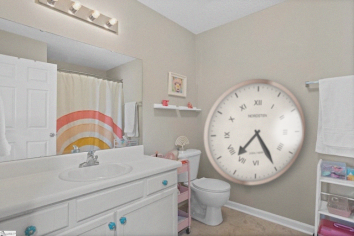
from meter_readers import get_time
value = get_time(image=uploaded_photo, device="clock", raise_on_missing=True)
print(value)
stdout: 7:25
